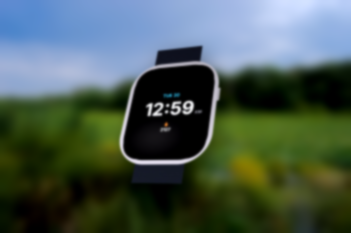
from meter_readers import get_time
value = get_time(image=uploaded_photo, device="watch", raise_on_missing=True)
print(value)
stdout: 12:59
